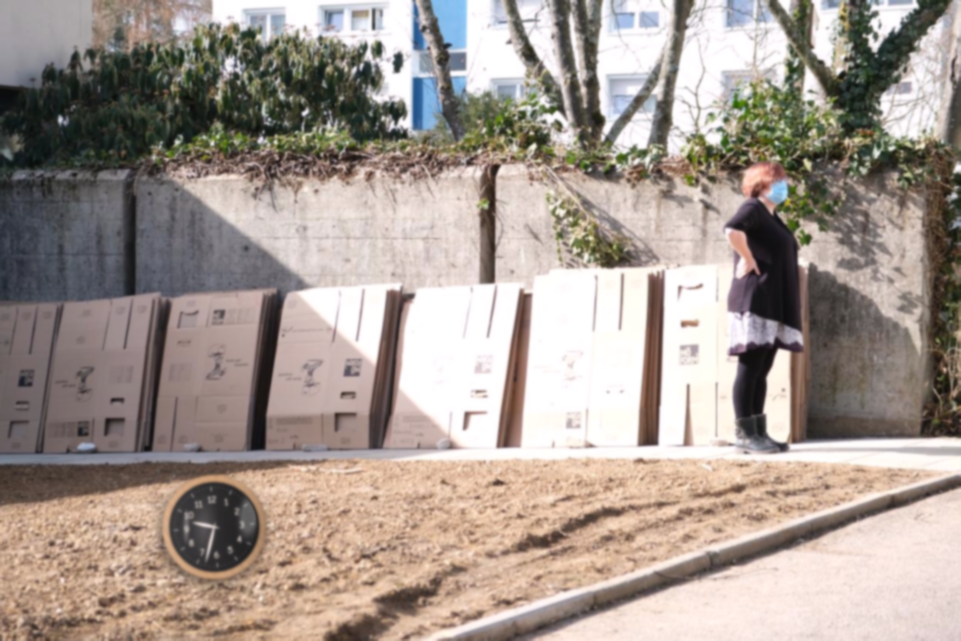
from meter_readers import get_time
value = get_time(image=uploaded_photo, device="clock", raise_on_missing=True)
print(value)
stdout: 9:33
